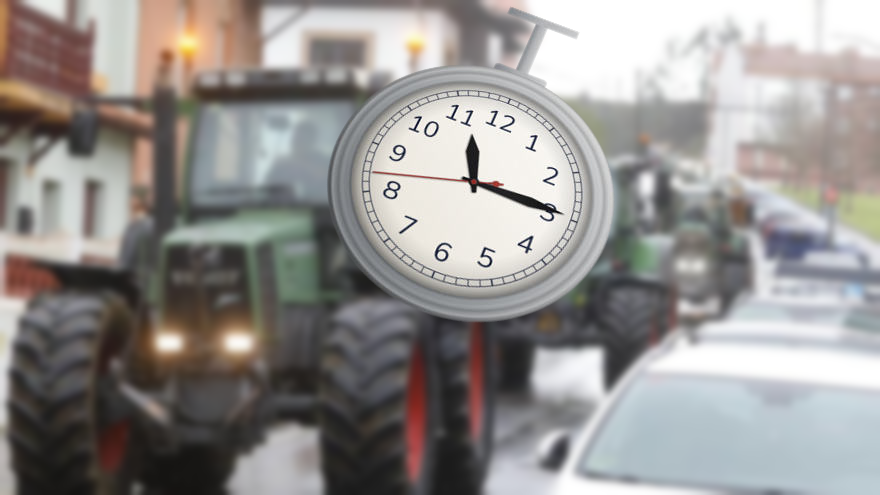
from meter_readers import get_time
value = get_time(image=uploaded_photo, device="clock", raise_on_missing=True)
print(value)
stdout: 11:14:42
